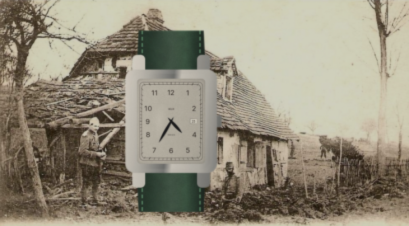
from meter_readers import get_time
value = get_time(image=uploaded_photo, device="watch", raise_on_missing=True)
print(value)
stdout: 4:35
